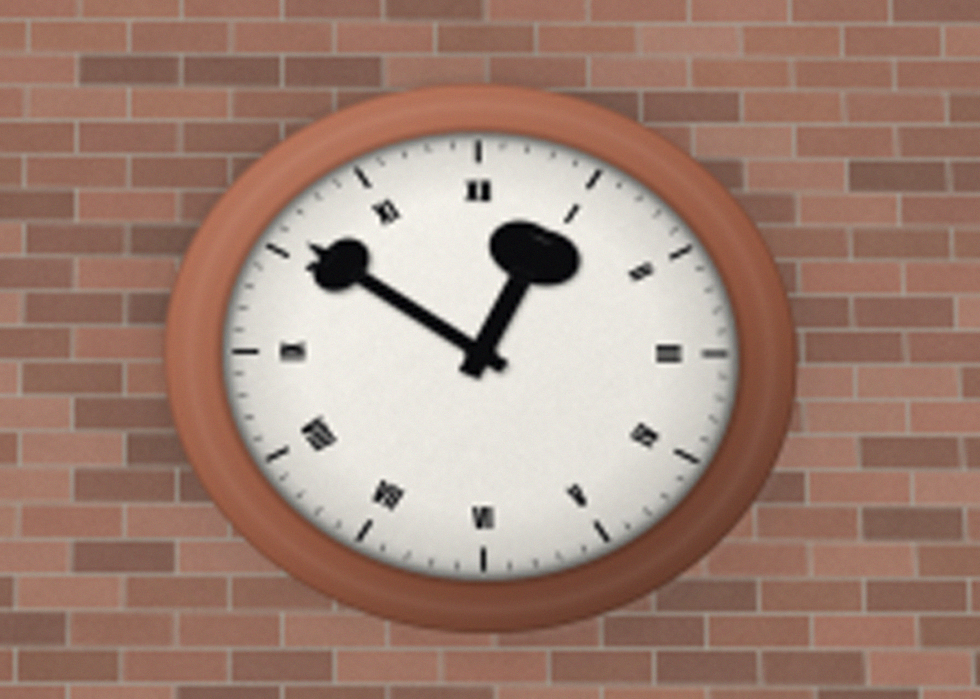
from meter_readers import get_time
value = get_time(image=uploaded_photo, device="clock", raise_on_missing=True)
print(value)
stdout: 12:51
